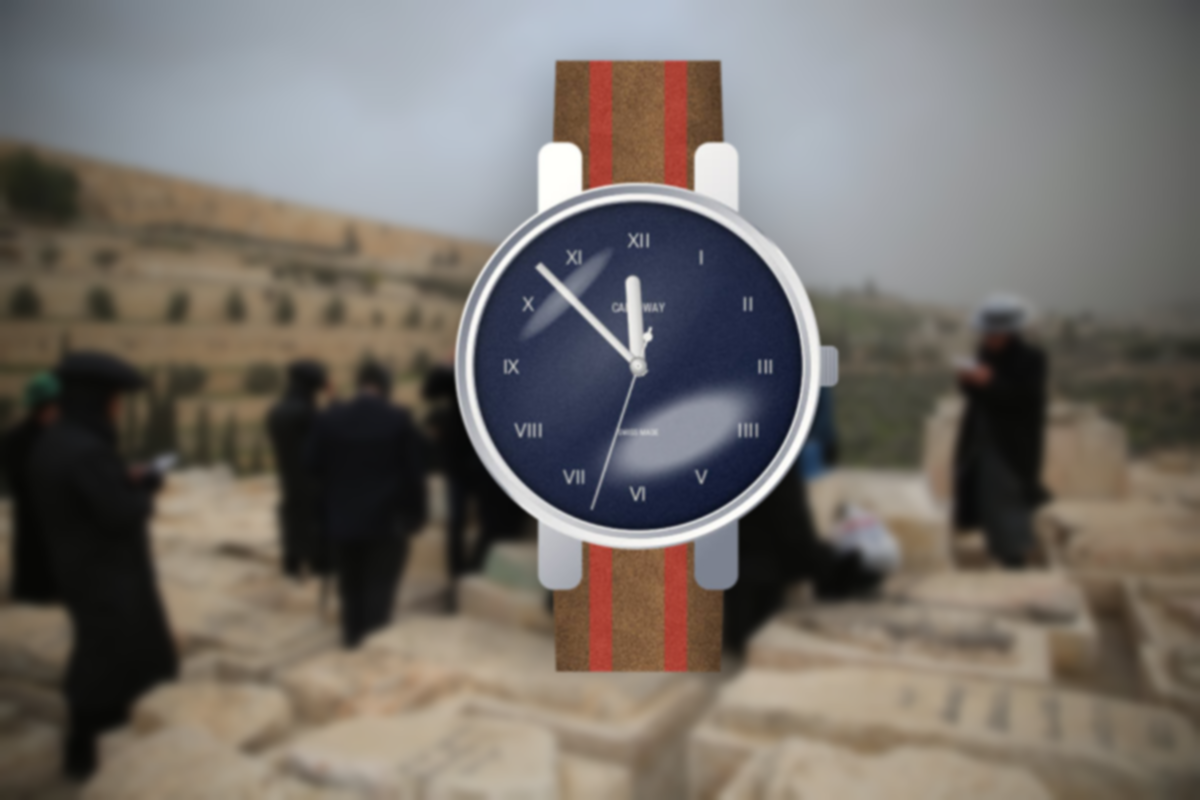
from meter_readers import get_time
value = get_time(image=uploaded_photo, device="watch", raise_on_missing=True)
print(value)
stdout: 11:52:33
